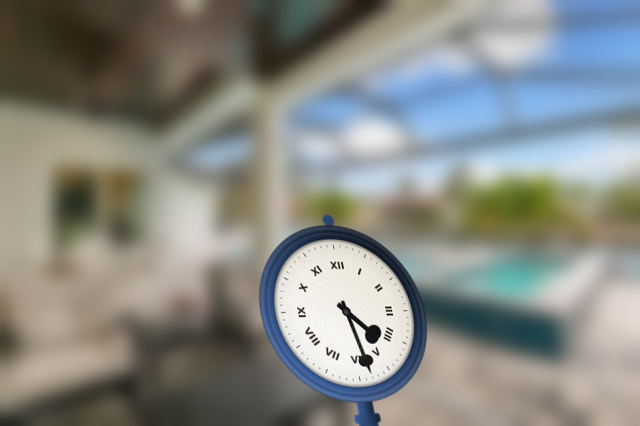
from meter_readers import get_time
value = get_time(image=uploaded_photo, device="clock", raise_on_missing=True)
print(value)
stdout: 4:28
